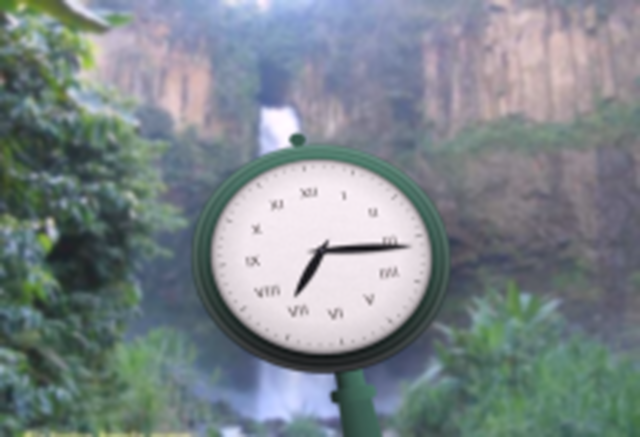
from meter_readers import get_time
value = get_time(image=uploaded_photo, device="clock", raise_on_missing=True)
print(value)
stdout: 7:16
